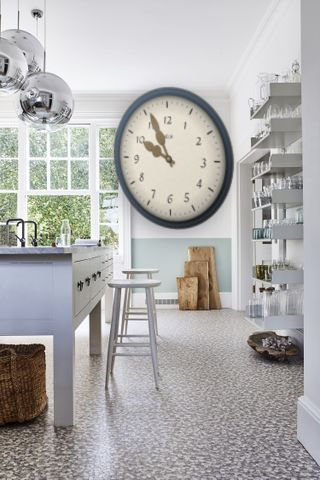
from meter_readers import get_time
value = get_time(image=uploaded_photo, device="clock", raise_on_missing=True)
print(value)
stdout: 9:56
